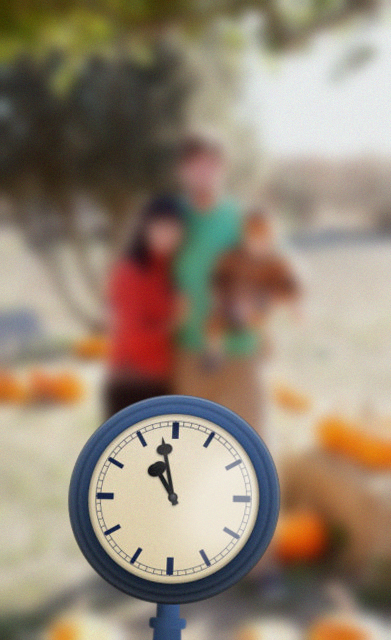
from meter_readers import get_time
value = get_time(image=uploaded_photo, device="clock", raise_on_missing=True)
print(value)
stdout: 10:58
